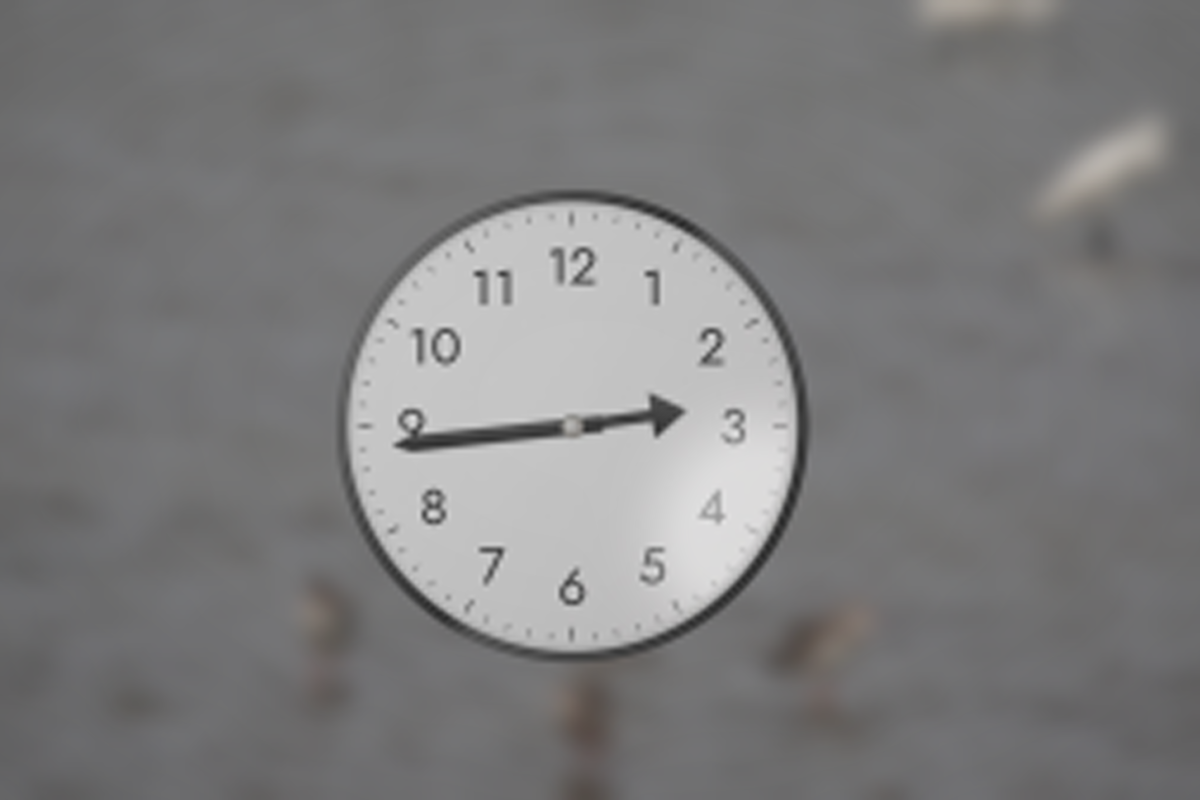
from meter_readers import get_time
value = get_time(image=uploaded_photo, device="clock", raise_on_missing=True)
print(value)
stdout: 2:44
